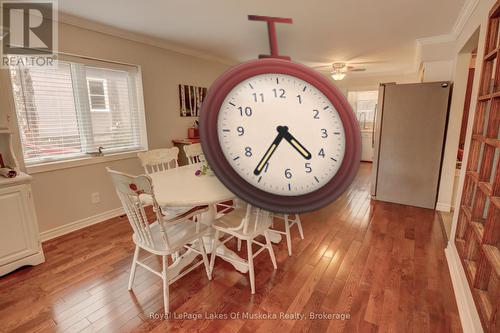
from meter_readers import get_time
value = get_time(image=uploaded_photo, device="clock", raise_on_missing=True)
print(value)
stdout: 4:36
